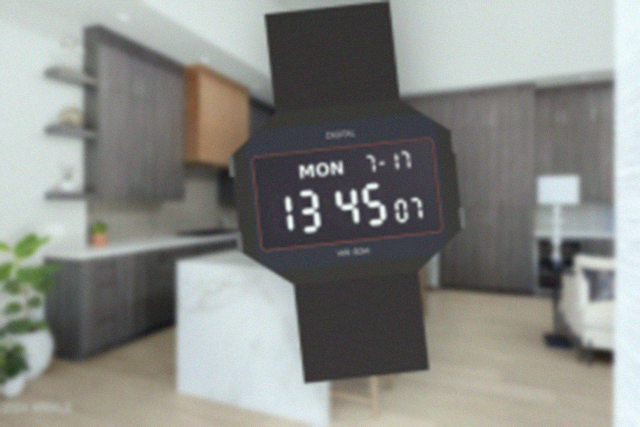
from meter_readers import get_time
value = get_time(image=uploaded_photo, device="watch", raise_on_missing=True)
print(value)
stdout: 13:45:07
